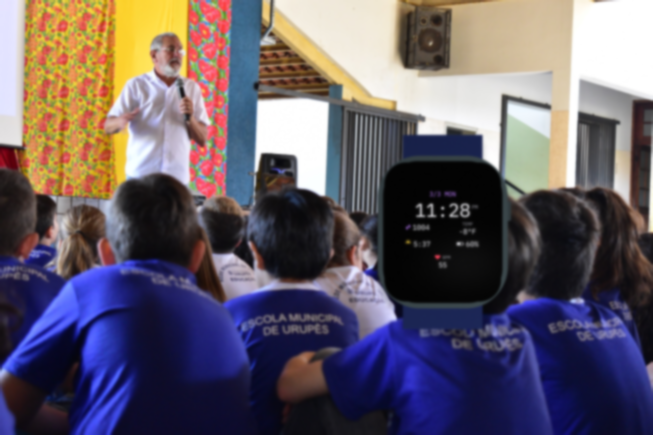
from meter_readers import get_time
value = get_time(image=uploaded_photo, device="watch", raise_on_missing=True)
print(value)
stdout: 11:28
